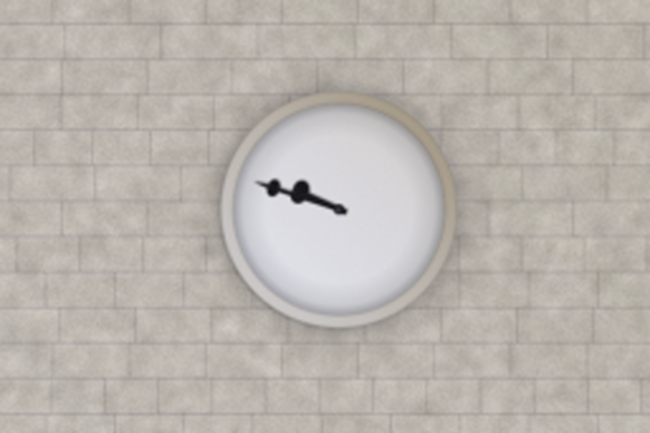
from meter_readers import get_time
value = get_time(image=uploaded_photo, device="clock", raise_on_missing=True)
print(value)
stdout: 9:48
